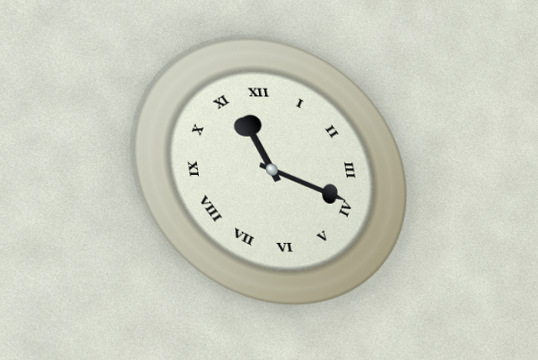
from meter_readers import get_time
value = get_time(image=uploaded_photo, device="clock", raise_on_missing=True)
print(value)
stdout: 11:19
